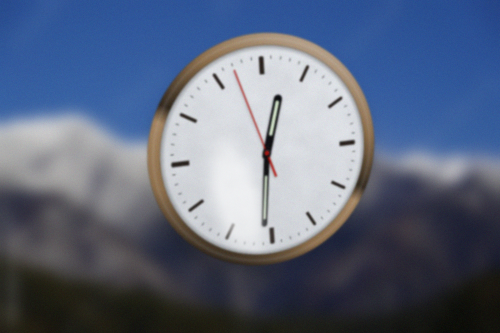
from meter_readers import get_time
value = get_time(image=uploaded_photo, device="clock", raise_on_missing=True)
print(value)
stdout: 12:30:57
